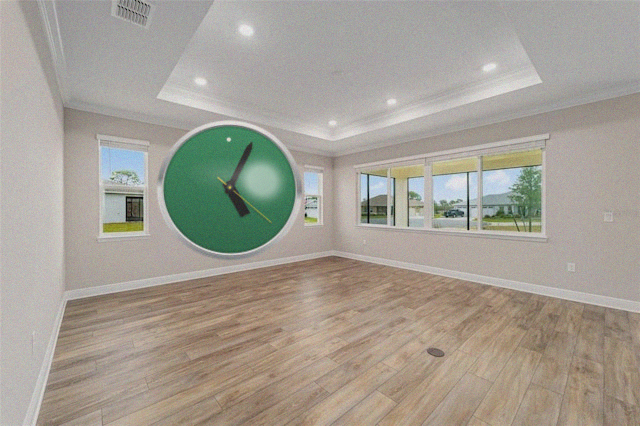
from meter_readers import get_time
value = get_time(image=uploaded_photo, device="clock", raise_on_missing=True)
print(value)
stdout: 5:04:22
